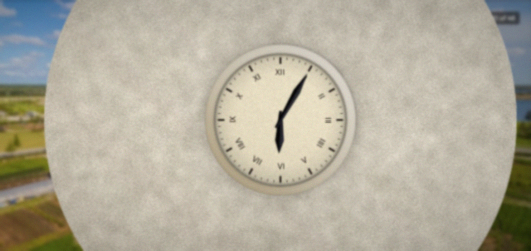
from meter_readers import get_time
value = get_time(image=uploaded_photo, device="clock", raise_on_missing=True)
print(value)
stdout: 6:05
